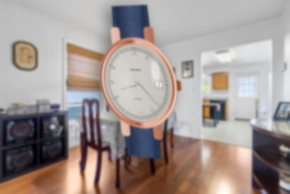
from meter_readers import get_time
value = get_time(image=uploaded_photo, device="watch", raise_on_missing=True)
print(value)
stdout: 8:22
